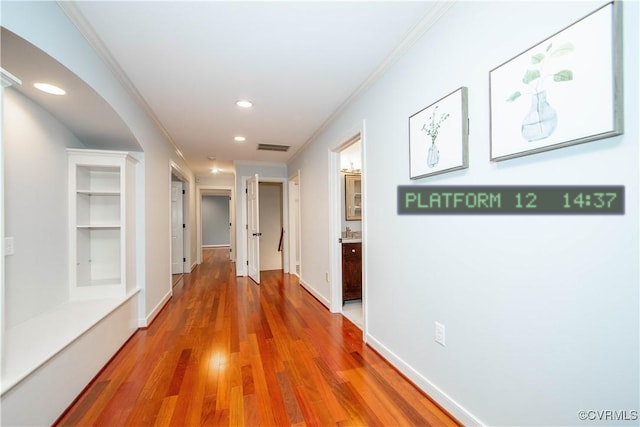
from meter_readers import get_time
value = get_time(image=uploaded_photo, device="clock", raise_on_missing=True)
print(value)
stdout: 14:37
